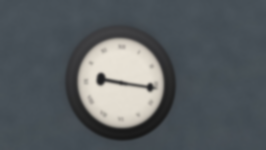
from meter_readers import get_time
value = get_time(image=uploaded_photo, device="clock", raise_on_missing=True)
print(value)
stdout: 9:16
